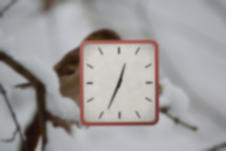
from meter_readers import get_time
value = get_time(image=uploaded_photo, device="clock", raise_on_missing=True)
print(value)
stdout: 12:34
